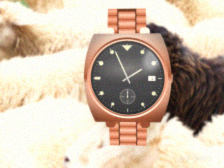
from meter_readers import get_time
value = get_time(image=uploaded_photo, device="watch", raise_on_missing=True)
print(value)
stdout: 1:56
